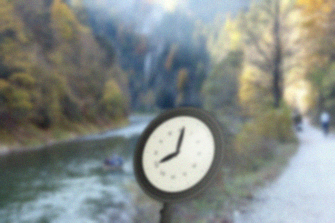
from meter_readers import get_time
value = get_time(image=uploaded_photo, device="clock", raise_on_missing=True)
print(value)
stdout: 8:01
